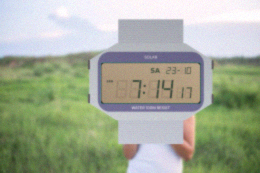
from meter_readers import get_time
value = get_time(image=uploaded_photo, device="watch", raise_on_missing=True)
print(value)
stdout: 7:14:17
